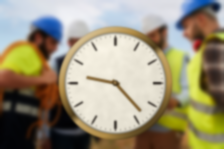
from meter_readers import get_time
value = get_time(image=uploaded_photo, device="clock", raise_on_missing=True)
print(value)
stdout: 9:23
